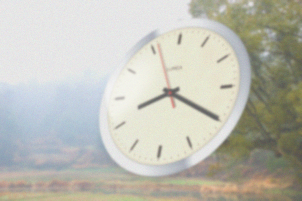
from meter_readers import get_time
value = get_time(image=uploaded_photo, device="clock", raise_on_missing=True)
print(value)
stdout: 8:19:56
